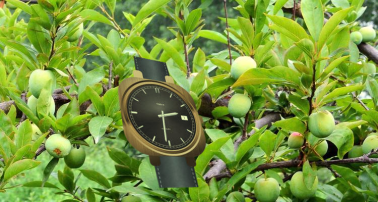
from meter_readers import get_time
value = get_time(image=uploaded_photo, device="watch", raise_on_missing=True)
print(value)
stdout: 2:31
